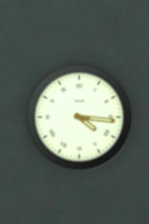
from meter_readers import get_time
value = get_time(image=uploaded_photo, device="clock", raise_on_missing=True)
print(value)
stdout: 4:16
